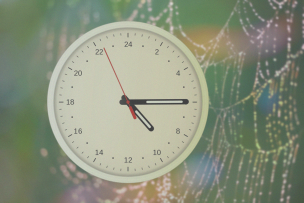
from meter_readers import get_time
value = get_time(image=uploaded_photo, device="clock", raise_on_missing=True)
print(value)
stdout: 9:14:56
